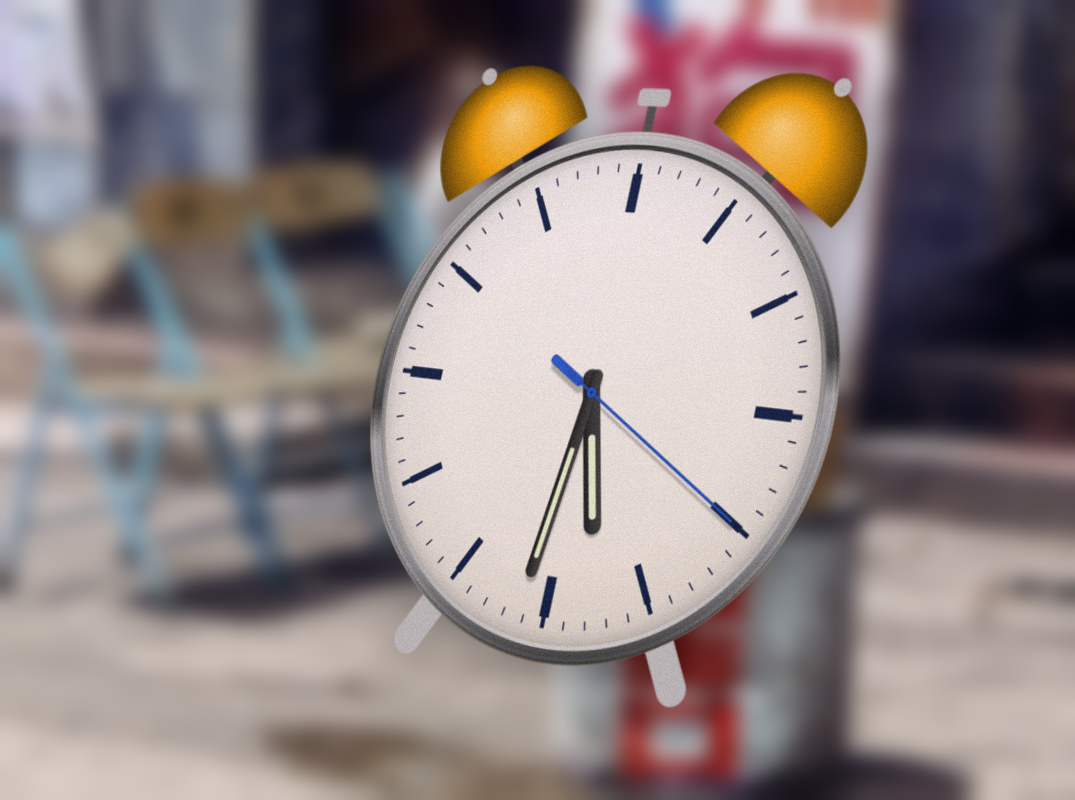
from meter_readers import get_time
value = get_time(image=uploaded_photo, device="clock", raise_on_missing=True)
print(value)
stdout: 5:31:20
